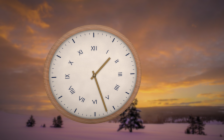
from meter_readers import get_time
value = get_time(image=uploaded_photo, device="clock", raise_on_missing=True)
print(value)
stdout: 1:27
